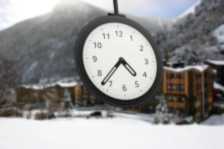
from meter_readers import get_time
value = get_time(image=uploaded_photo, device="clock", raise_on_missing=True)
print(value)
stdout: 4:37
